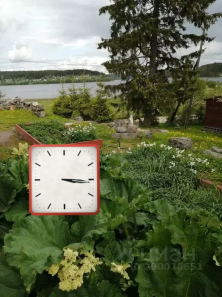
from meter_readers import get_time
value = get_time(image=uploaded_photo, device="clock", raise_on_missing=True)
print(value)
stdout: 3:16
